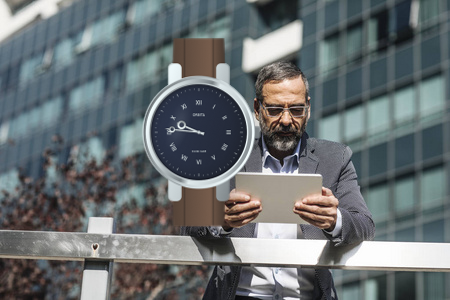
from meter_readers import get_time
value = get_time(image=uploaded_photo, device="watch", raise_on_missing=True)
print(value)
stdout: 9:46
